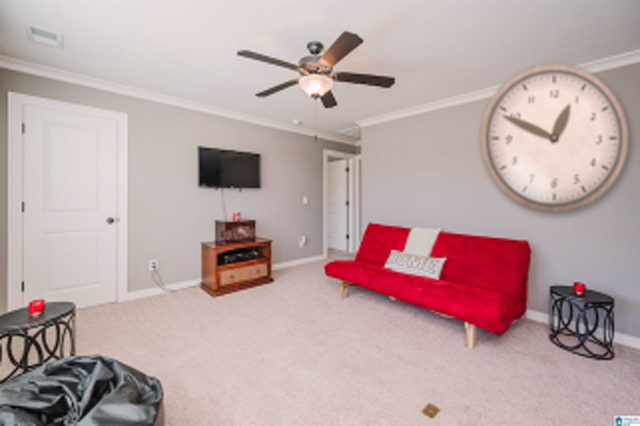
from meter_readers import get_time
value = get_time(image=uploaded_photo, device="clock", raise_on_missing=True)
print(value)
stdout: 12:49
